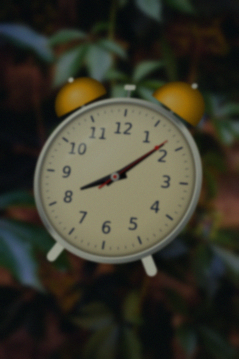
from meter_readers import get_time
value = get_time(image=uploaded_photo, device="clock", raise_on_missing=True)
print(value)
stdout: 8:08:08
